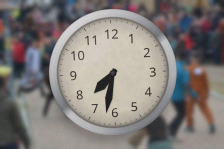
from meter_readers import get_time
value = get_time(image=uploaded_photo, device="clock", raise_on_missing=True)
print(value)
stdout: 7:32
